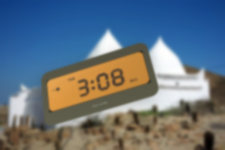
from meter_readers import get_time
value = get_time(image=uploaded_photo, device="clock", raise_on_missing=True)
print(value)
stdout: 3:08
